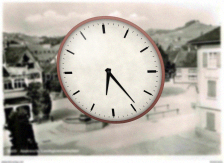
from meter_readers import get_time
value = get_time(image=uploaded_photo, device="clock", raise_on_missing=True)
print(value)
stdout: 6:24
